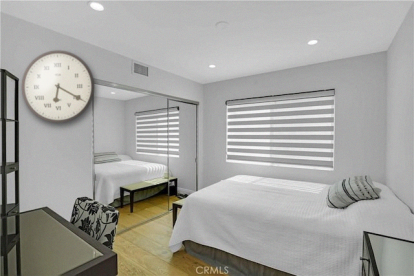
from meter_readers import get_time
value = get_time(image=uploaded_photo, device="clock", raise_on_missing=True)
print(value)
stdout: 6:20
